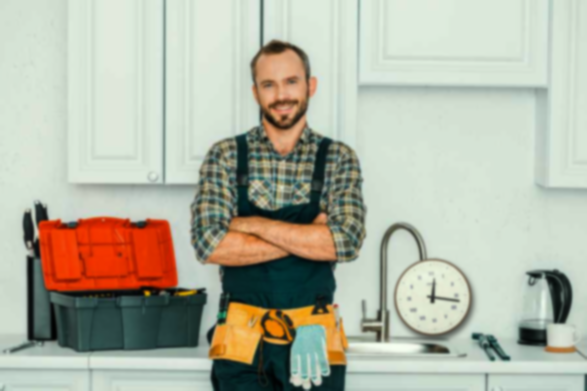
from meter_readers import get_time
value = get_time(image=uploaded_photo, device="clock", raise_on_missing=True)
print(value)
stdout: 12:17
